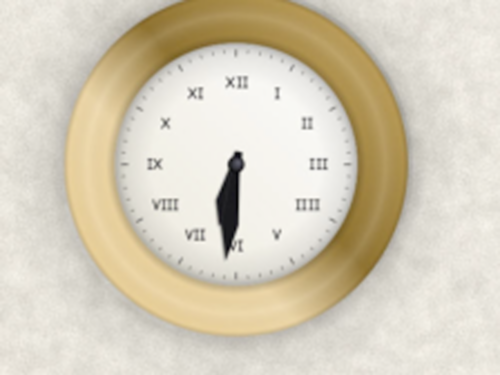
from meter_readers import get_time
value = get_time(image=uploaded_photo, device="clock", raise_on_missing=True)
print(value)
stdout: 6:31
